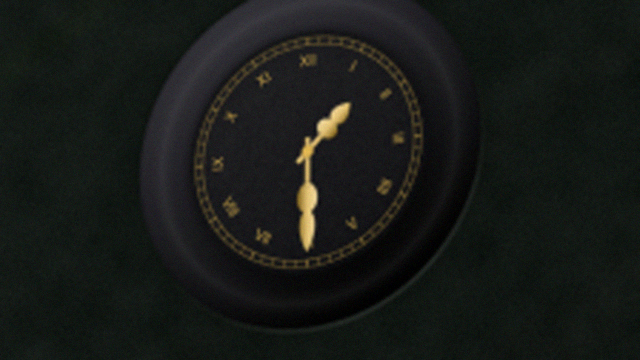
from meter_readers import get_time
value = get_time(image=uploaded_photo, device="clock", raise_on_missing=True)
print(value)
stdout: 1:30
